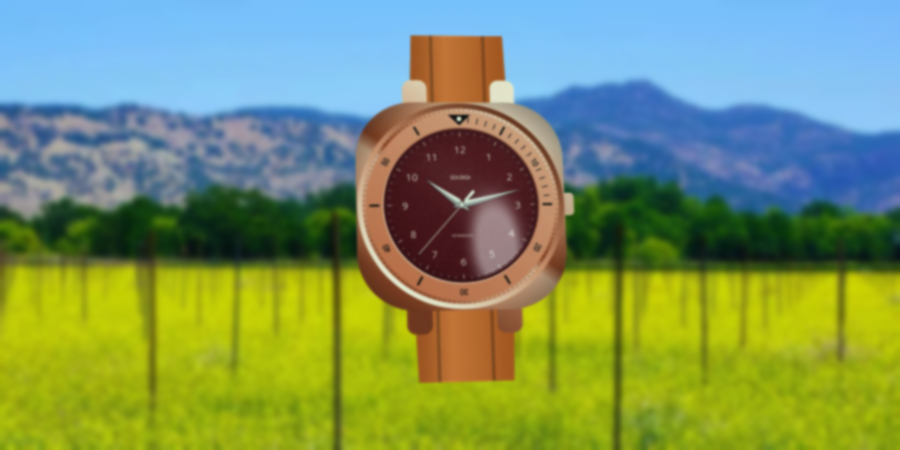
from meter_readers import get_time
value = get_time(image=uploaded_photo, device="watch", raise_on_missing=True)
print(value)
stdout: 10:12:37
